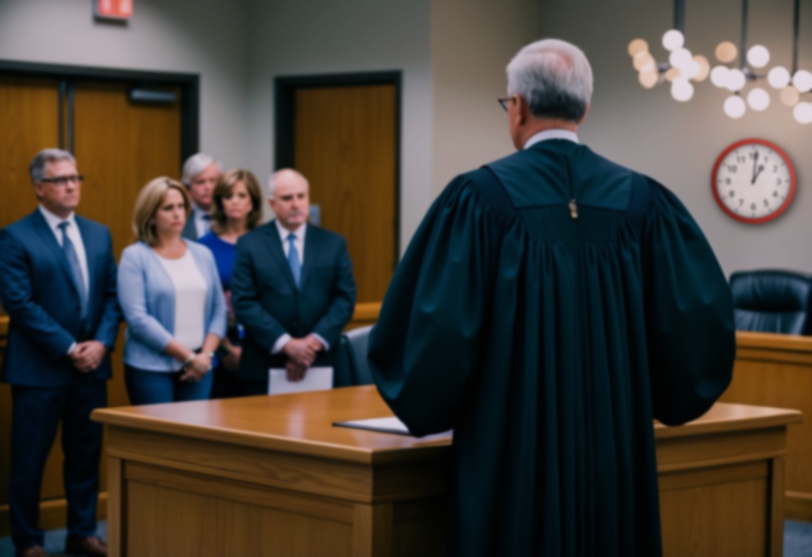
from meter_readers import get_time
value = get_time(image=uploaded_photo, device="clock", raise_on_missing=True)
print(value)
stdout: 1:01
